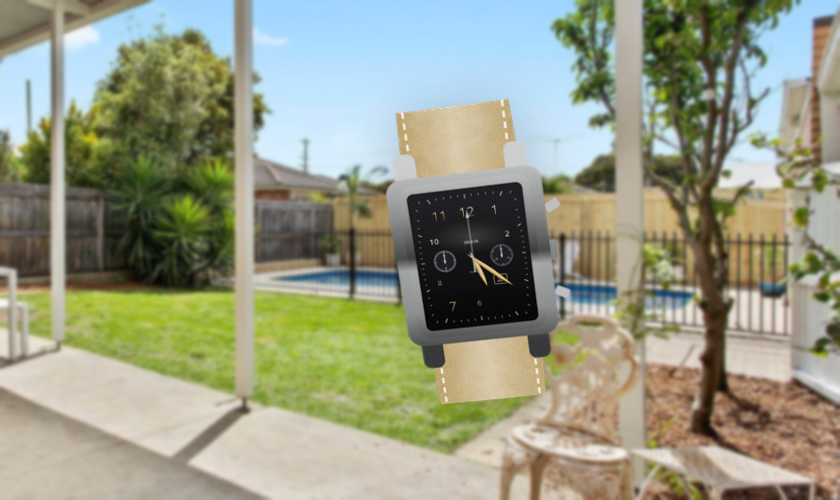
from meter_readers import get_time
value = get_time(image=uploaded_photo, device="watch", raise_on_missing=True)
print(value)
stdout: 5:22
